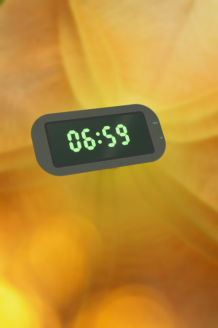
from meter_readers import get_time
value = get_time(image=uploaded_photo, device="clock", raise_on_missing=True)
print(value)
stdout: 6:59
